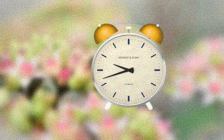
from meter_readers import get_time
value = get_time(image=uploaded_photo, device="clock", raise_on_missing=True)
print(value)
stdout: 9:42
